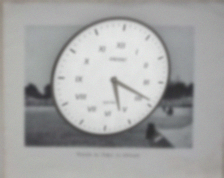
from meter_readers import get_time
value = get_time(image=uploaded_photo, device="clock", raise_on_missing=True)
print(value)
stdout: 5:19
